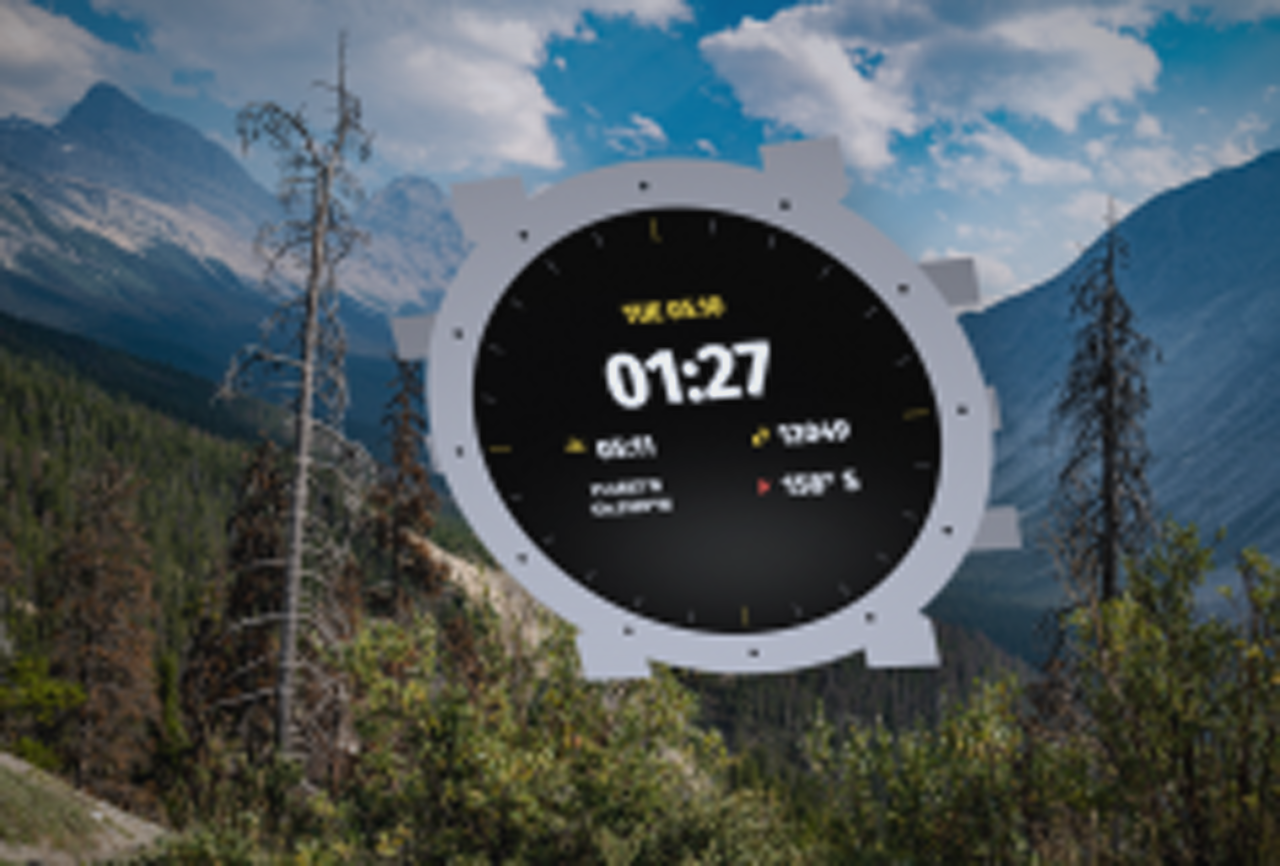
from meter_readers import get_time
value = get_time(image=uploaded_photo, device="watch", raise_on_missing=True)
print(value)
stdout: 1:27
